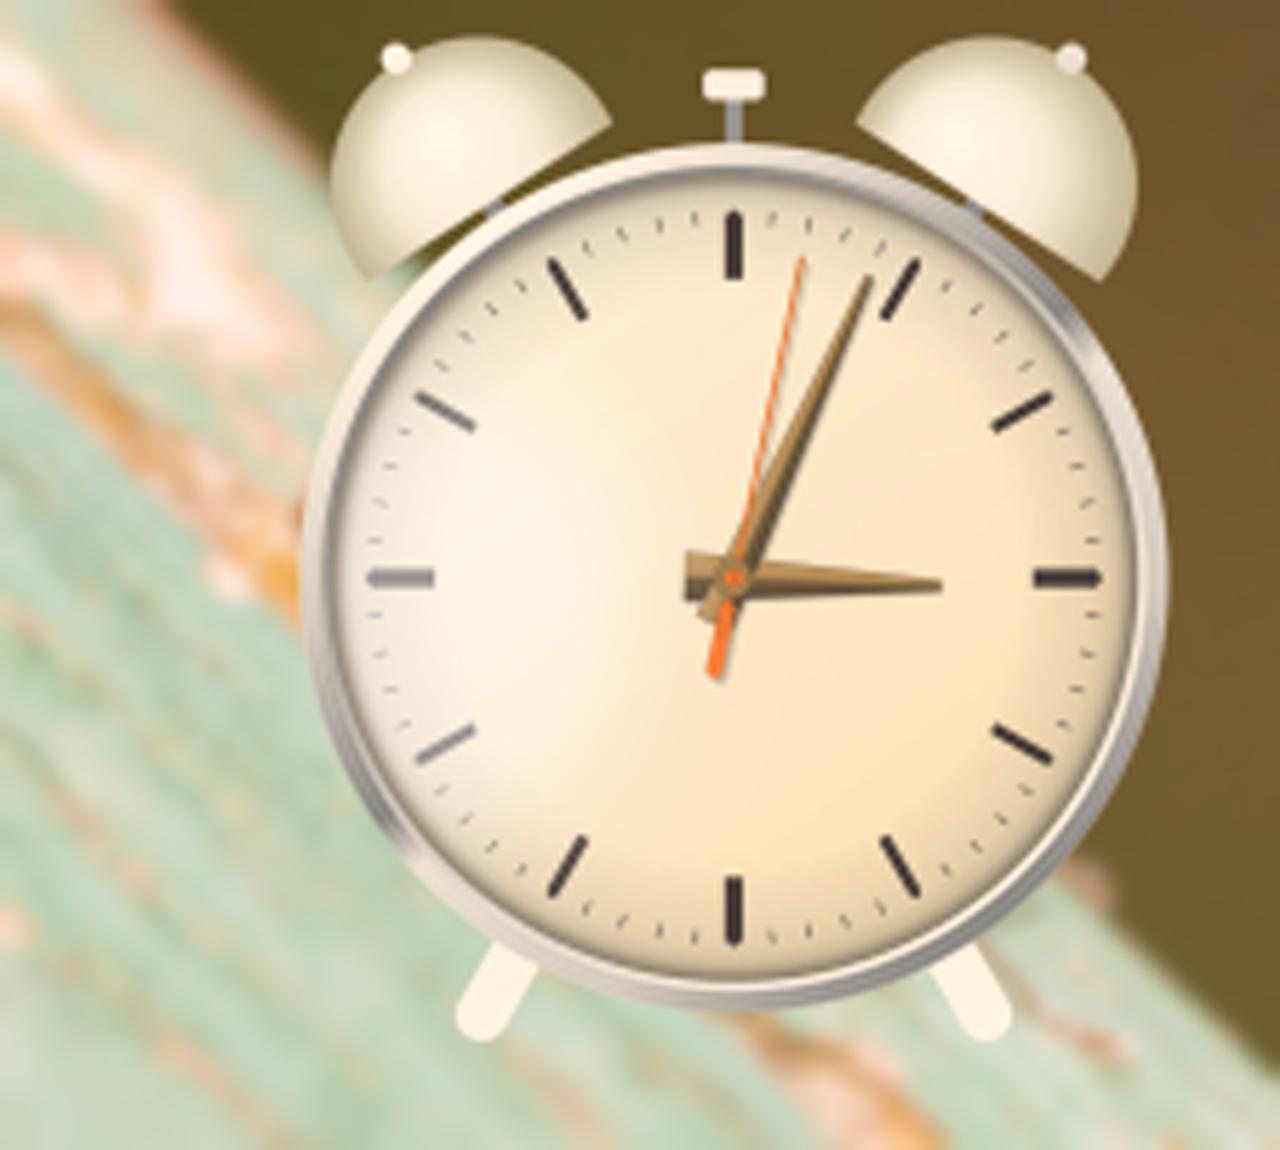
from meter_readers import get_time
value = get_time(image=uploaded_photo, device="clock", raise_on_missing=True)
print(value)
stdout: 3:04:02
